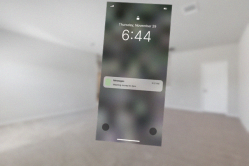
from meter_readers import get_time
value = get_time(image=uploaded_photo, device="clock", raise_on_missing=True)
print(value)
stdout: 6:44
